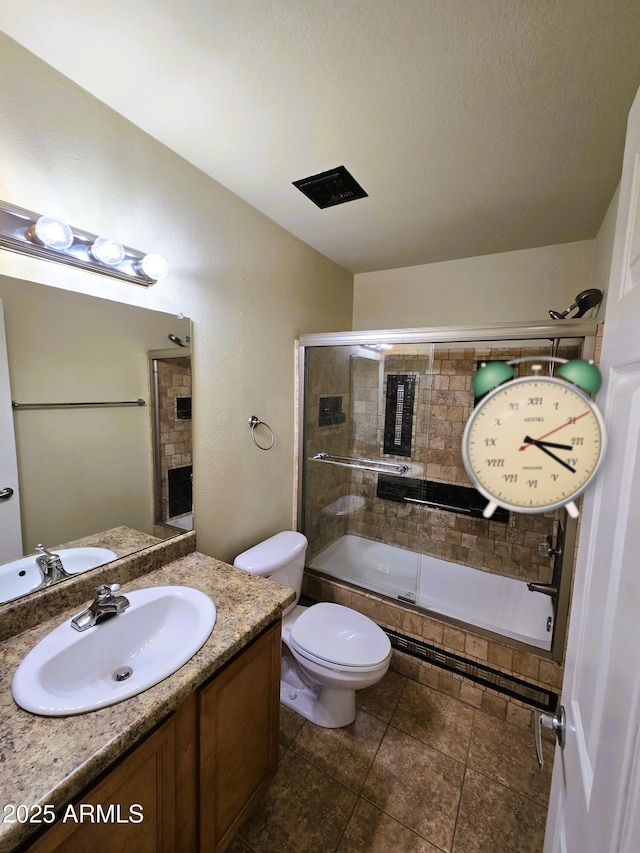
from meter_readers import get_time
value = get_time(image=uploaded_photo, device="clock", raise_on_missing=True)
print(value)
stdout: 3:21:10
